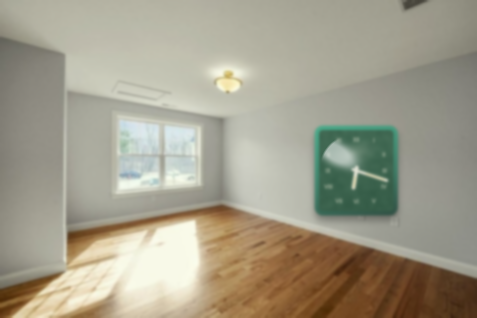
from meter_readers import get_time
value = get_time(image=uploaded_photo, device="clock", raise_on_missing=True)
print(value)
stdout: 6:18
